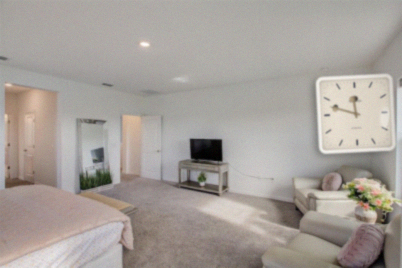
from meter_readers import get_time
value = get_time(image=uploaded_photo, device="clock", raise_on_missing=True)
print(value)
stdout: 11:48
